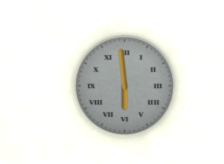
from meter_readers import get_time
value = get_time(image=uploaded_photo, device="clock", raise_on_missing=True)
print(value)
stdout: 5:59
